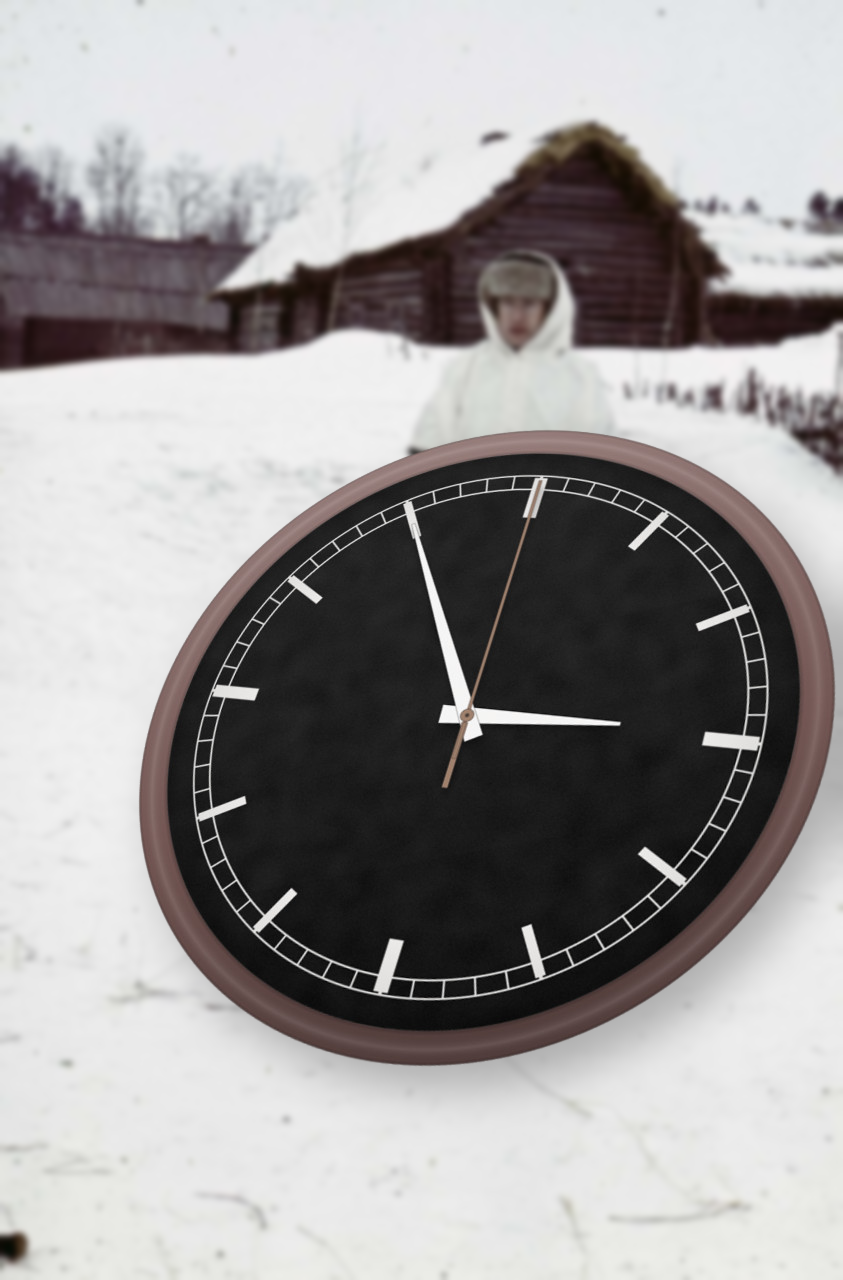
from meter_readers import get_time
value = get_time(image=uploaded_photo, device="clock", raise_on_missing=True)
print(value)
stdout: 2:55:00
